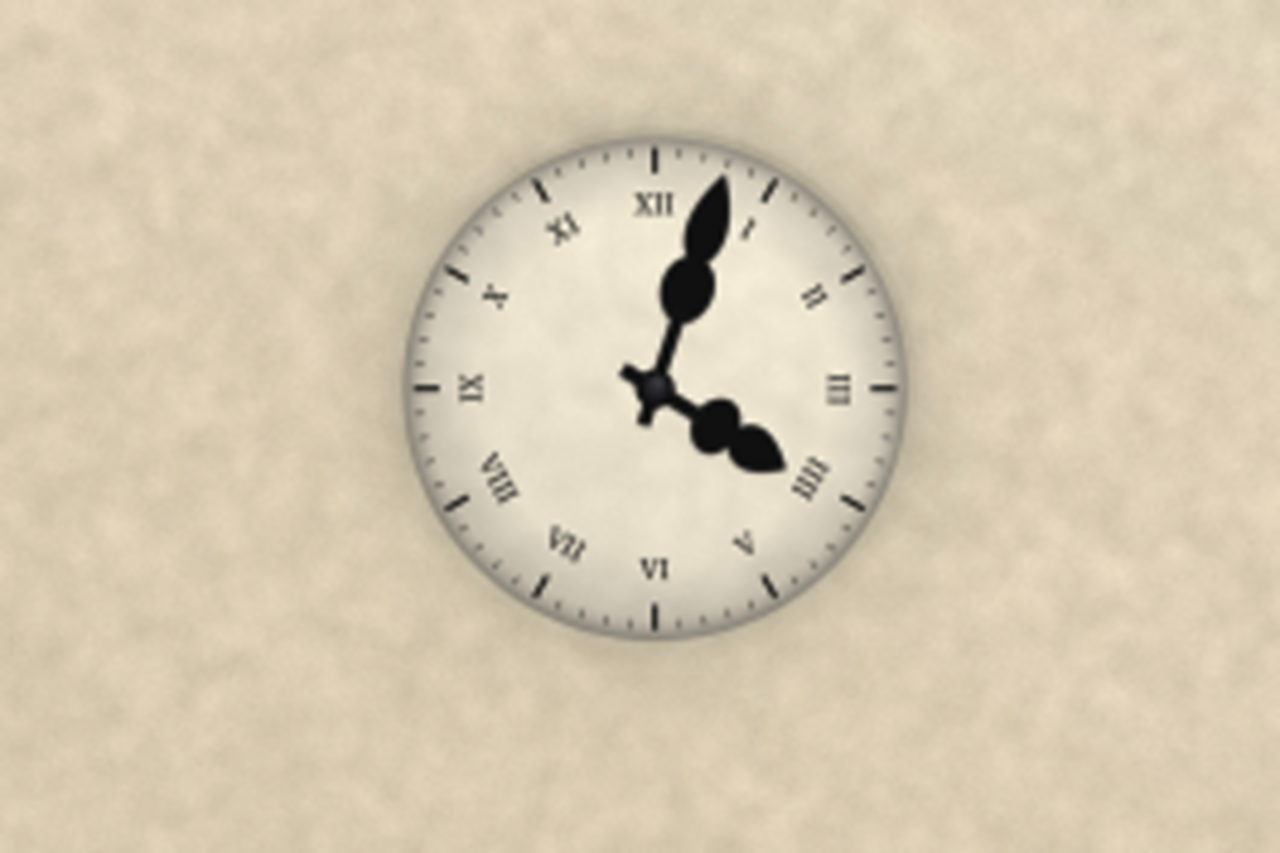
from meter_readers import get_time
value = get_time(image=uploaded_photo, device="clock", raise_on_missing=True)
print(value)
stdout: 4:03
